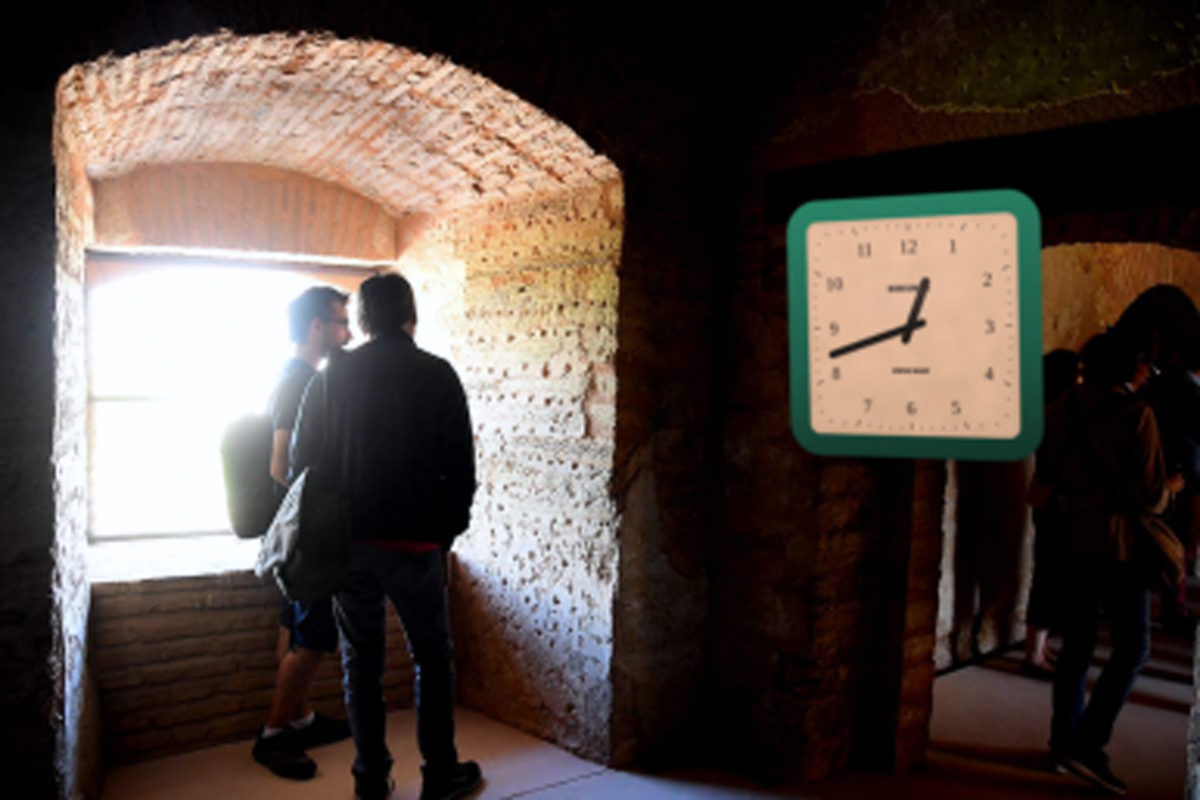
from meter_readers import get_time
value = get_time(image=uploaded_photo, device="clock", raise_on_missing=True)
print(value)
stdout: 12:42
